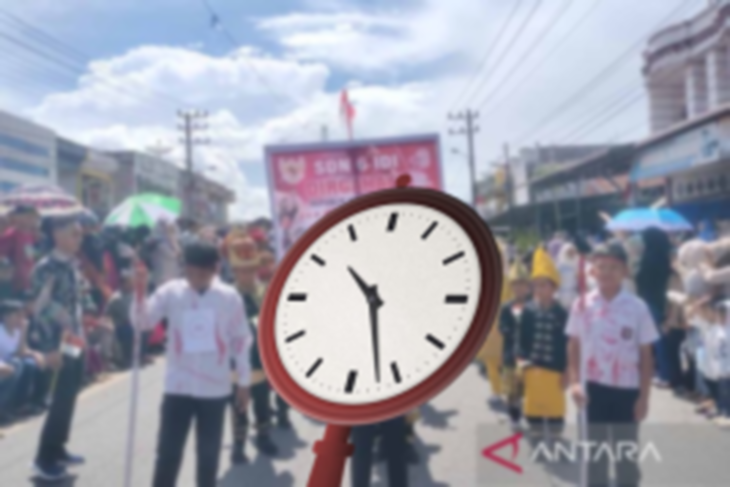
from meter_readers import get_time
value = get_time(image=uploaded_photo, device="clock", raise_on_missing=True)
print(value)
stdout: 10:27
